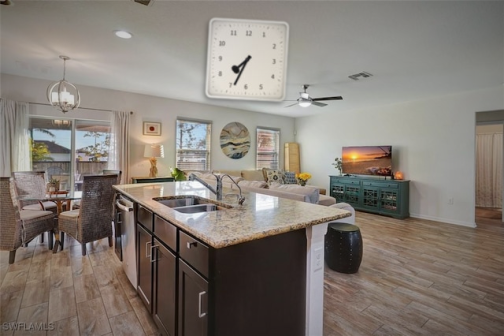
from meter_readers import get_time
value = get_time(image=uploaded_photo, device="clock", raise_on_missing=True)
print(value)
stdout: 7:34
